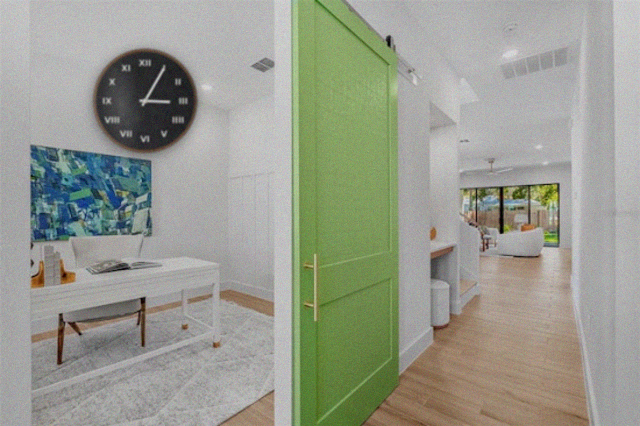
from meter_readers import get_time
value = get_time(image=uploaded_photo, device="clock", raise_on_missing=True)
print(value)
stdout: 3:05
